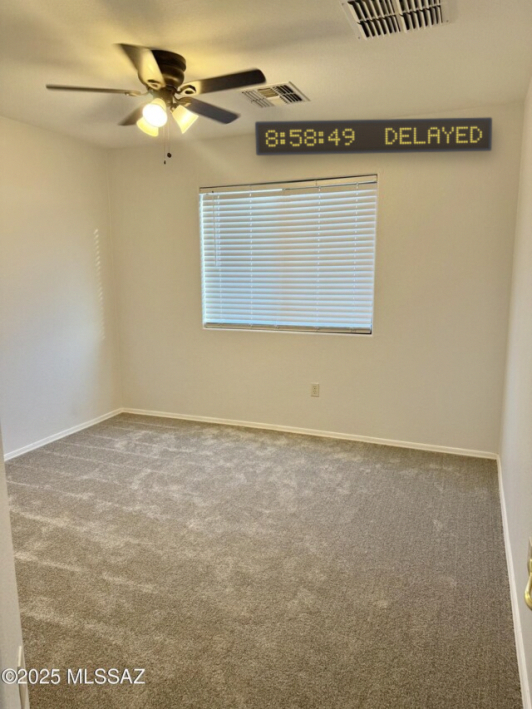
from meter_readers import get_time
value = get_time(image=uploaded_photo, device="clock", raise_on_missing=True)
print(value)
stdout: 8:58:49
